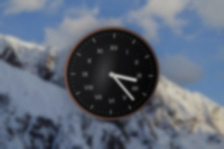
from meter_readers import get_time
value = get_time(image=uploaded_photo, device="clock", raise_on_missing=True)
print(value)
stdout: 3:23
